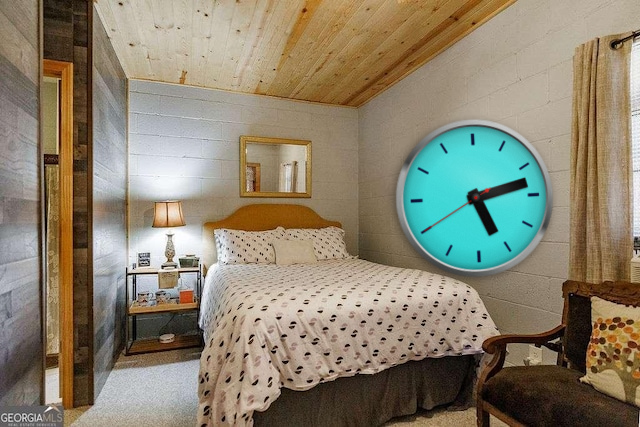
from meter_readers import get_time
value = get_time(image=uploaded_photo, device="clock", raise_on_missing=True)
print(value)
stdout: 5:12:40
